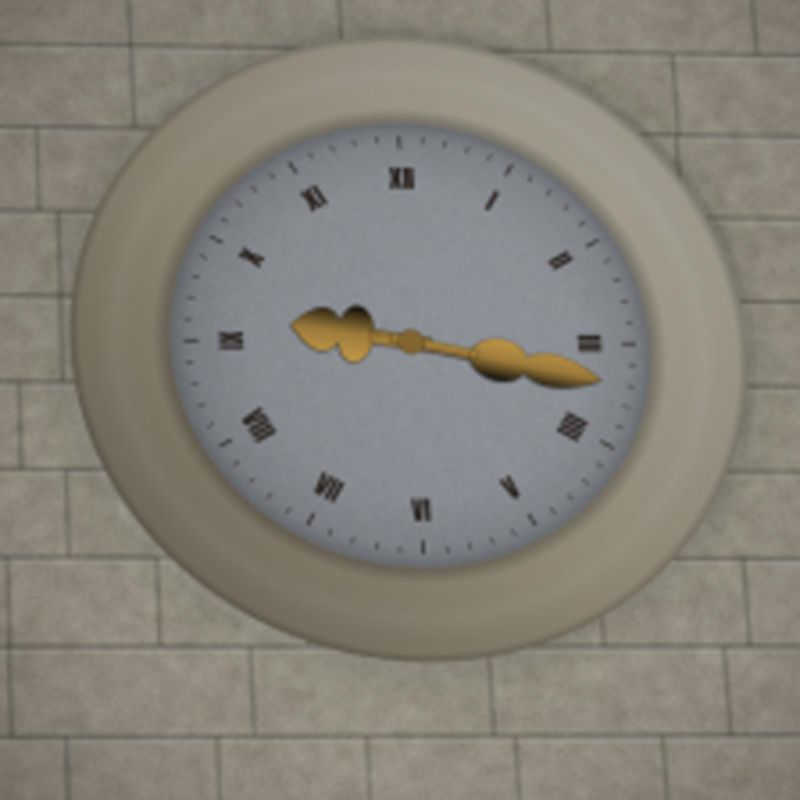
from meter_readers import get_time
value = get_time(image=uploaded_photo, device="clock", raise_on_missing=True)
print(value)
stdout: 9:17
